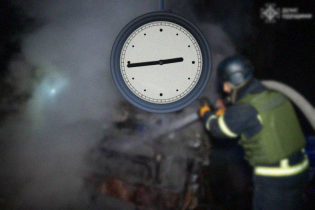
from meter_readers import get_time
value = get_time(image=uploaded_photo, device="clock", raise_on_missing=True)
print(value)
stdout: 2:44
